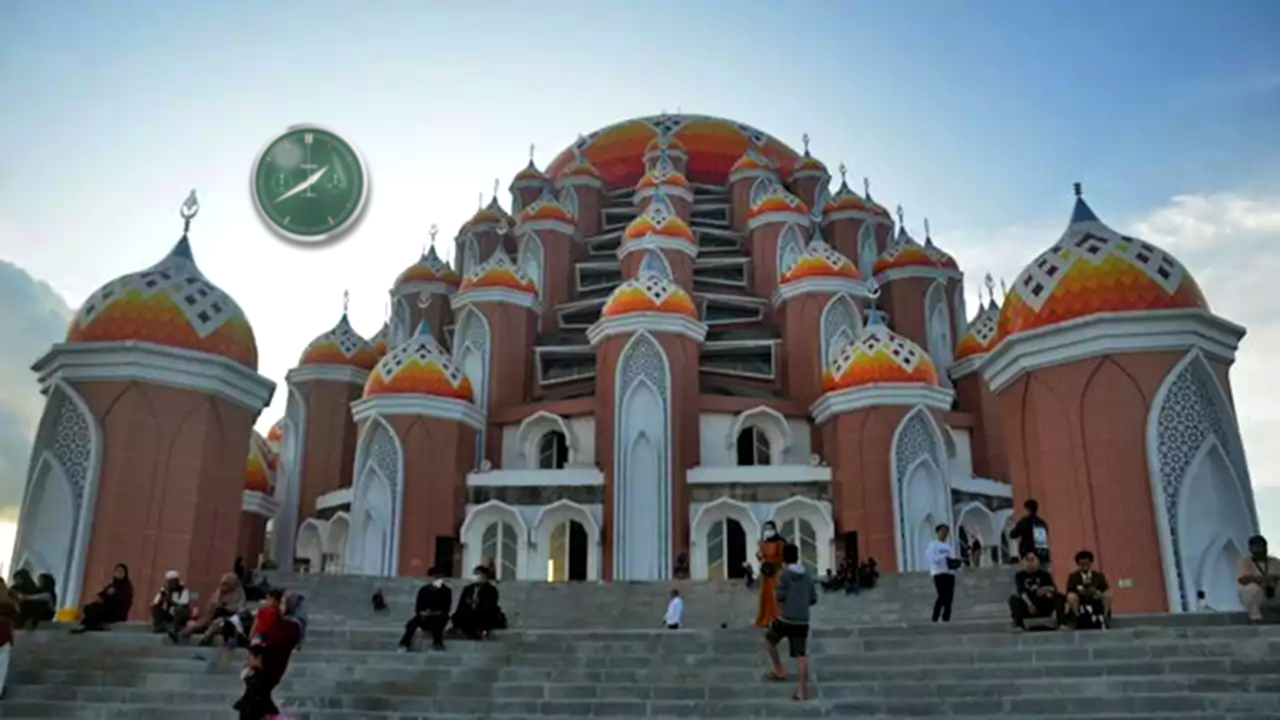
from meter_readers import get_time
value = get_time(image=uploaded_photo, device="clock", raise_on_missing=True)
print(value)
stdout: 1:40
